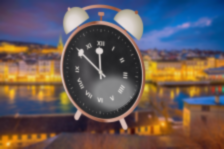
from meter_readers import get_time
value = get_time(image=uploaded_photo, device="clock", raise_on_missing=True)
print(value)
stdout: 11:51
